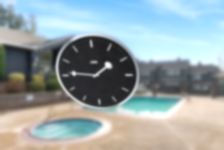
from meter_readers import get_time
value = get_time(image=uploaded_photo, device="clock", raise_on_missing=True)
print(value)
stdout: 1:46
